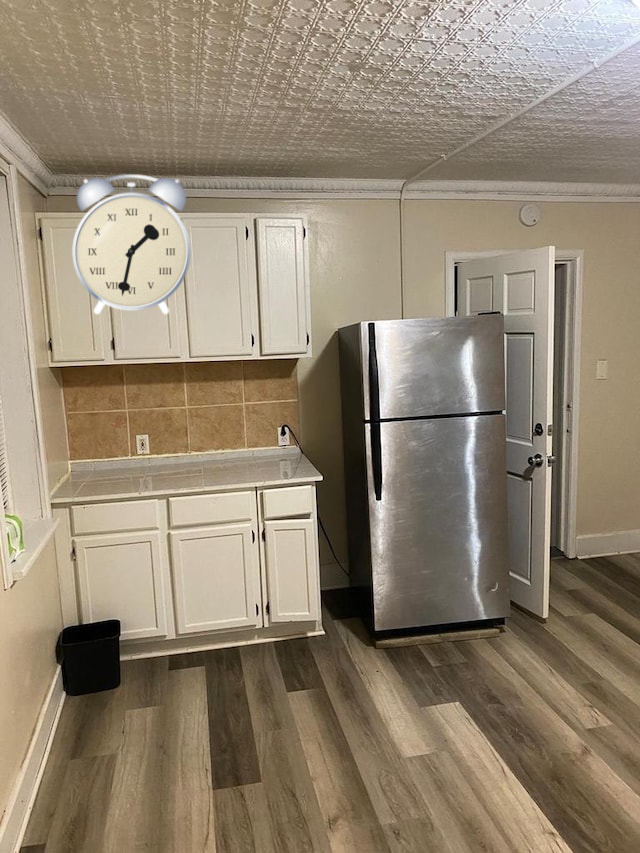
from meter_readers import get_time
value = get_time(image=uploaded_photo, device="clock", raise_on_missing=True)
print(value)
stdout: 1:32
